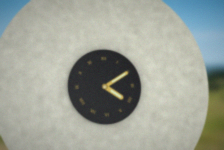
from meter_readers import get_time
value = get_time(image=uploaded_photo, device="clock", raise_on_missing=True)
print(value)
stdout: 4:10
